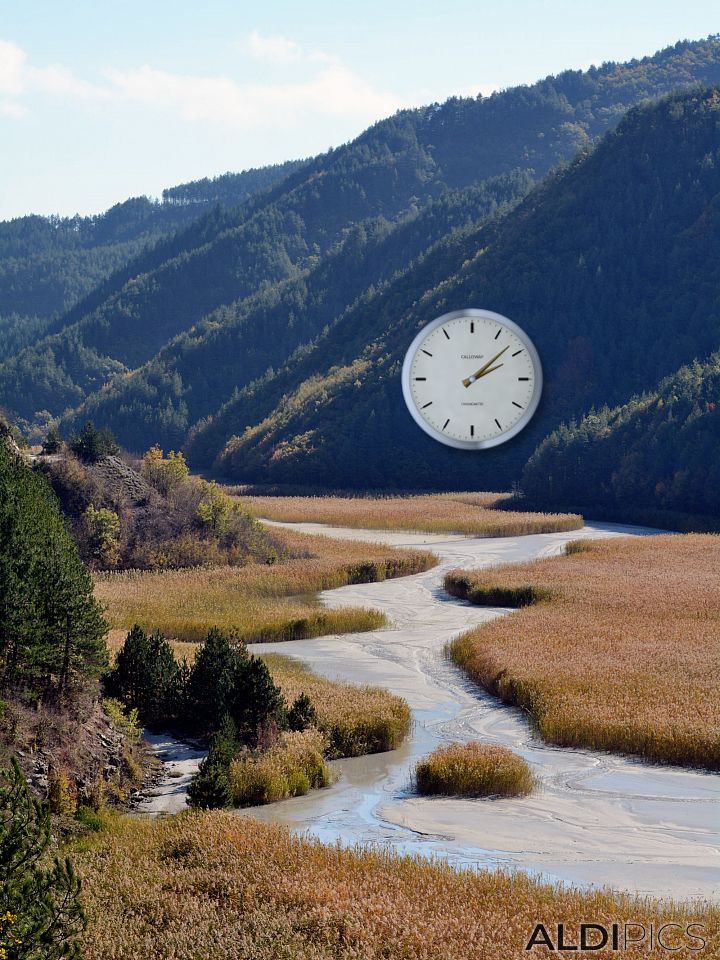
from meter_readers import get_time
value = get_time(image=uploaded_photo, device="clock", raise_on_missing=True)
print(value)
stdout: 2:08
